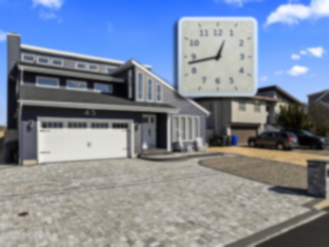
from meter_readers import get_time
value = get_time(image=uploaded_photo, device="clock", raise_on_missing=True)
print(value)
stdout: 12:43
